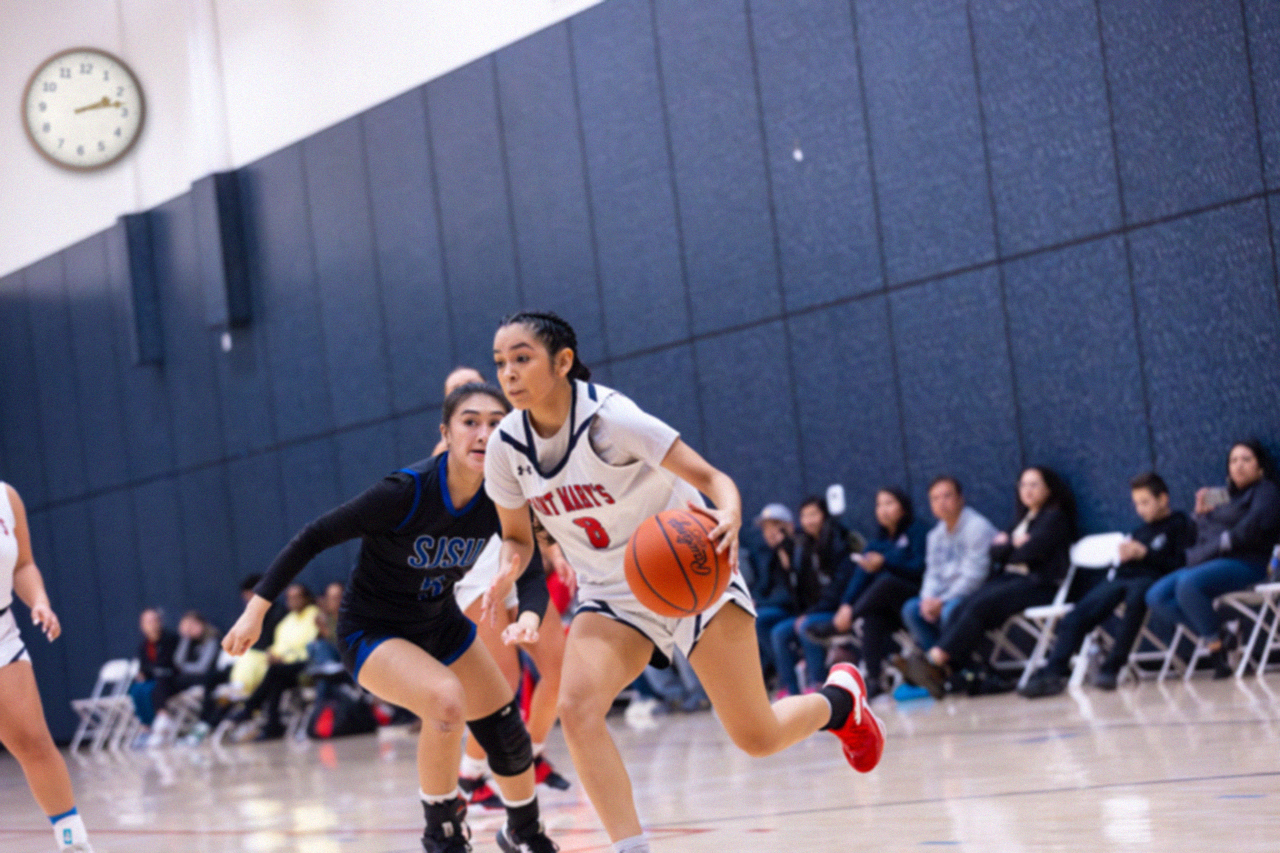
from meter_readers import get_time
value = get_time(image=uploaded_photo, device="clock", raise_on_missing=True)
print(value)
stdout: 2:13
